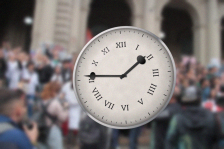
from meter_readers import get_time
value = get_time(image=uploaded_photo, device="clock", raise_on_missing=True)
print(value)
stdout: 1:46
